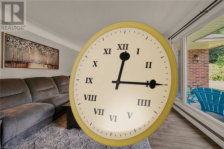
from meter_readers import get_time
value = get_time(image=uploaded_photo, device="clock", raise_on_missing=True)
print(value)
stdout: 12:15
